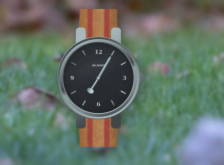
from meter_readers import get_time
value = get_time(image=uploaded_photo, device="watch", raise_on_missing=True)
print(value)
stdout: 7:05
